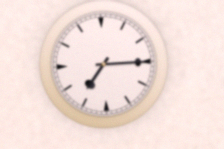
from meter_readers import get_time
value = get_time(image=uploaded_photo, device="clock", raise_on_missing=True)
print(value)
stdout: 7:15
